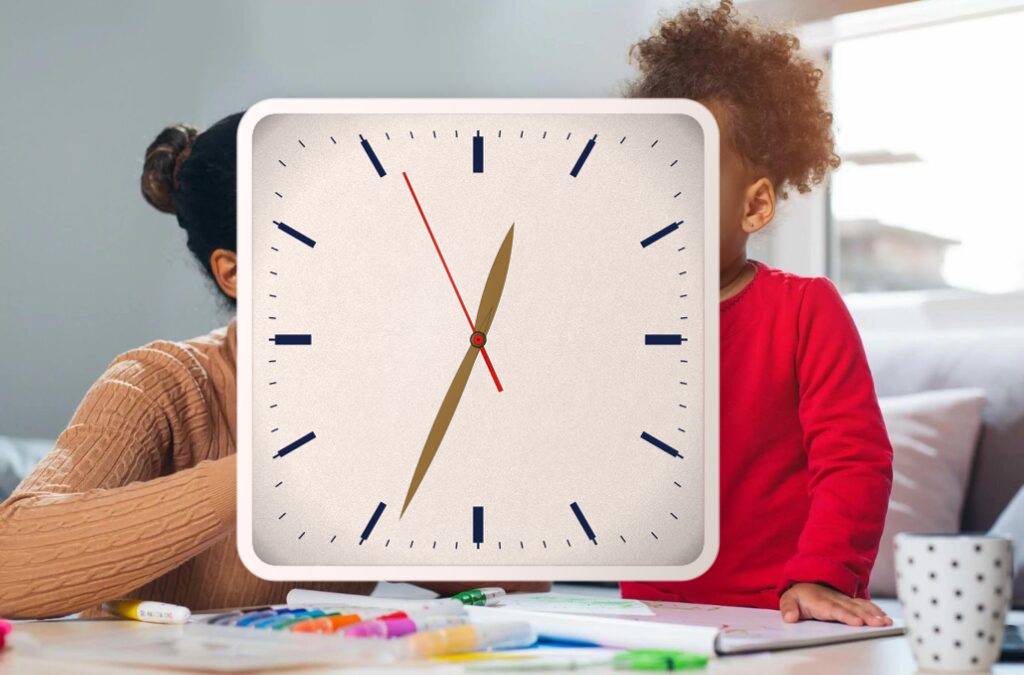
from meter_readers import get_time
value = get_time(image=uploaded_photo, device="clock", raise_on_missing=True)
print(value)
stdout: 12:33:56
